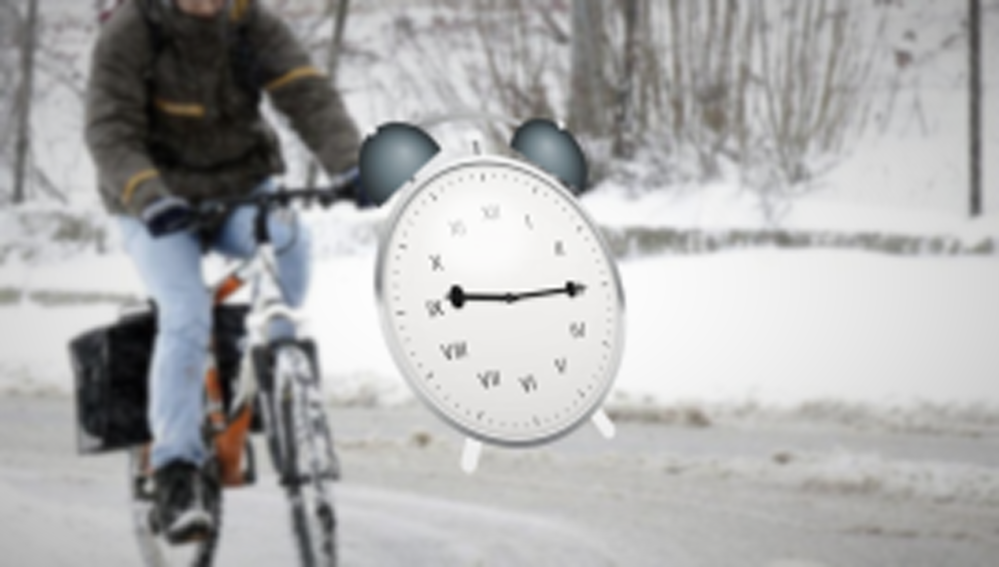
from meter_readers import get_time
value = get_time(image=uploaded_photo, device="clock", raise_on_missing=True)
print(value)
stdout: 9:15
